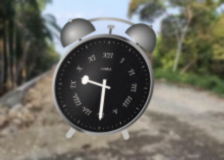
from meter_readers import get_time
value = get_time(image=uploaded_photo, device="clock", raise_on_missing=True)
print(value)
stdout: 9:30
